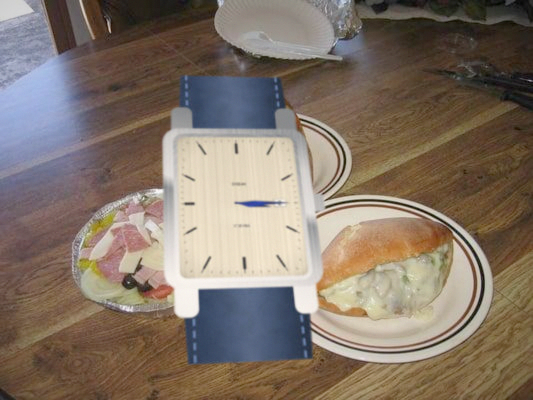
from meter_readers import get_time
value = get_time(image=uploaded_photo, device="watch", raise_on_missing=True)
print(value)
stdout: 3:15
